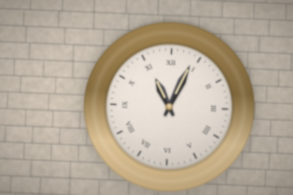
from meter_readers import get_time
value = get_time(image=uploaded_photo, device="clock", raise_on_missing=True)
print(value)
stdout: 11:04
